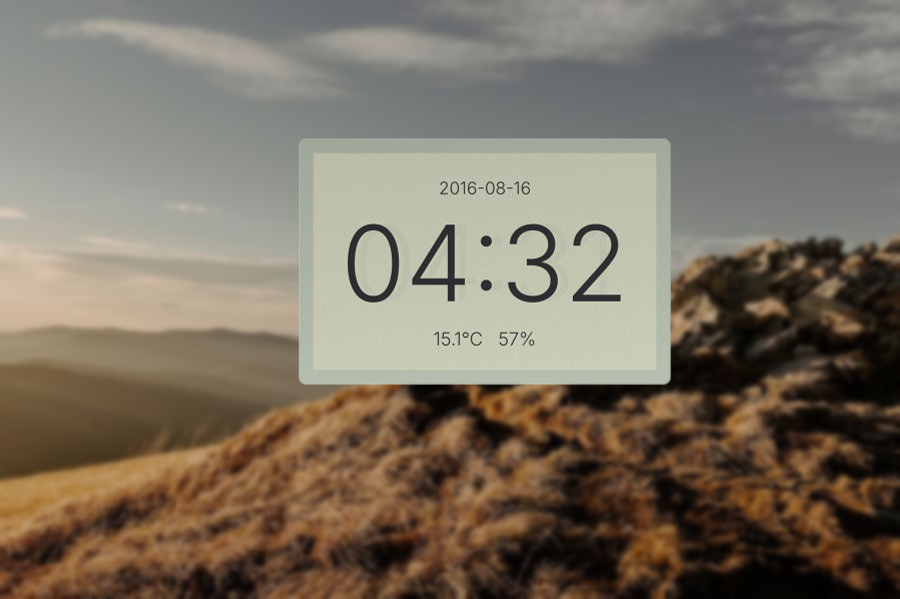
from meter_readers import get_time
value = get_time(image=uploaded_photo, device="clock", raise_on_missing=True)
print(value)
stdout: 4:32
